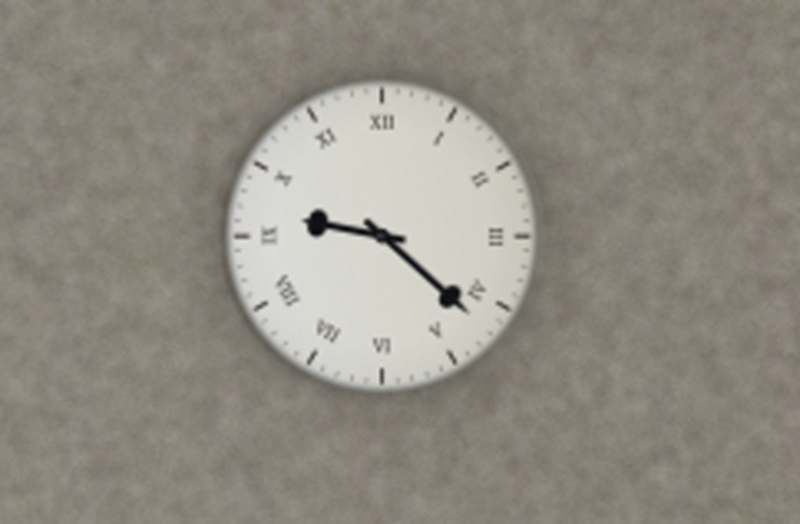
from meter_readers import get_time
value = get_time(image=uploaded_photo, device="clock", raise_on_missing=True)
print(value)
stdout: 9:22
